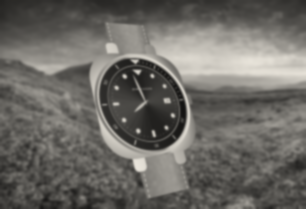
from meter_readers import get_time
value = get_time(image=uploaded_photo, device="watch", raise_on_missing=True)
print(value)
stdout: 7:58
